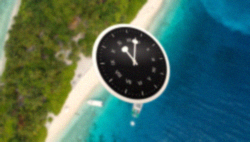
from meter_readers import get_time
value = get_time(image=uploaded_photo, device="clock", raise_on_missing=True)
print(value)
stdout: 11:03
